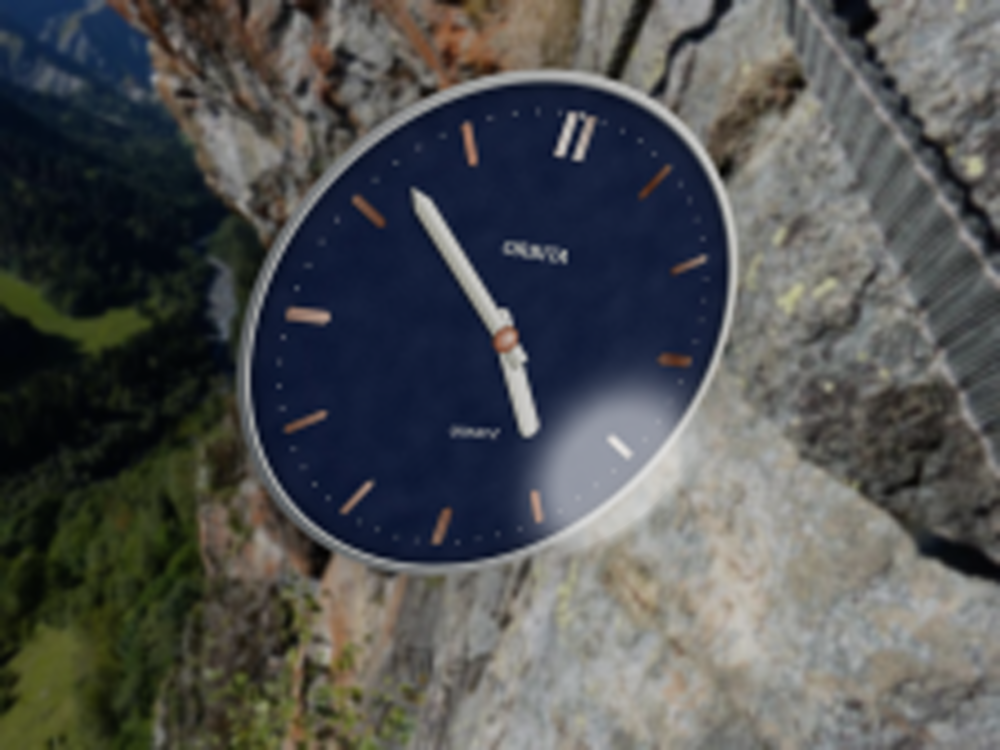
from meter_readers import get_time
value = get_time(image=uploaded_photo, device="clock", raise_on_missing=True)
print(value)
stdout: 4:52
